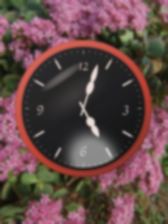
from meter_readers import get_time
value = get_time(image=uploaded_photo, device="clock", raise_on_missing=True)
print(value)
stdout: 5:03
